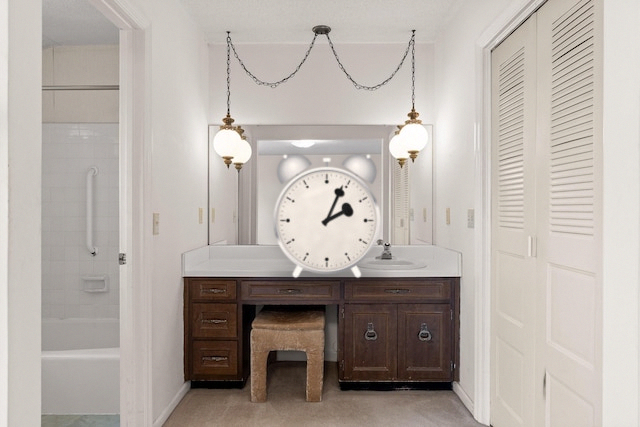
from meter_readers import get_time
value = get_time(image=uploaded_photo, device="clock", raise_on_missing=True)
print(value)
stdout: 2:04
